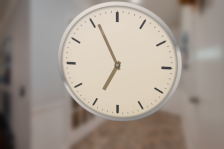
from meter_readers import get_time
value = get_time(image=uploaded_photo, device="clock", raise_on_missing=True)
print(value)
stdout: 6:56
